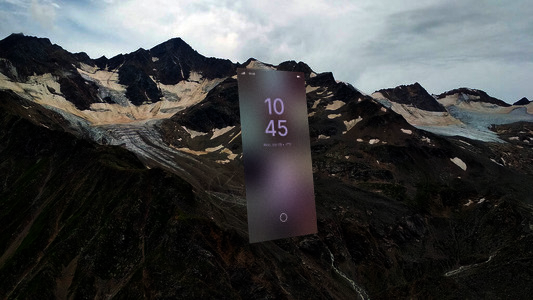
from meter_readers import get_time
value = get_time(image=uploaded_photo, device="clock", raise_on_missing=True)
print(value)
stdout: 10:45
